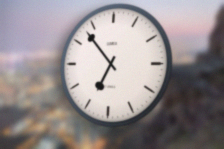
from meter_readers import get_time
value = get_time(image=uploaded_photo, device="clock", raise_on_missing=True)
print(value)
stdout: 6:53
